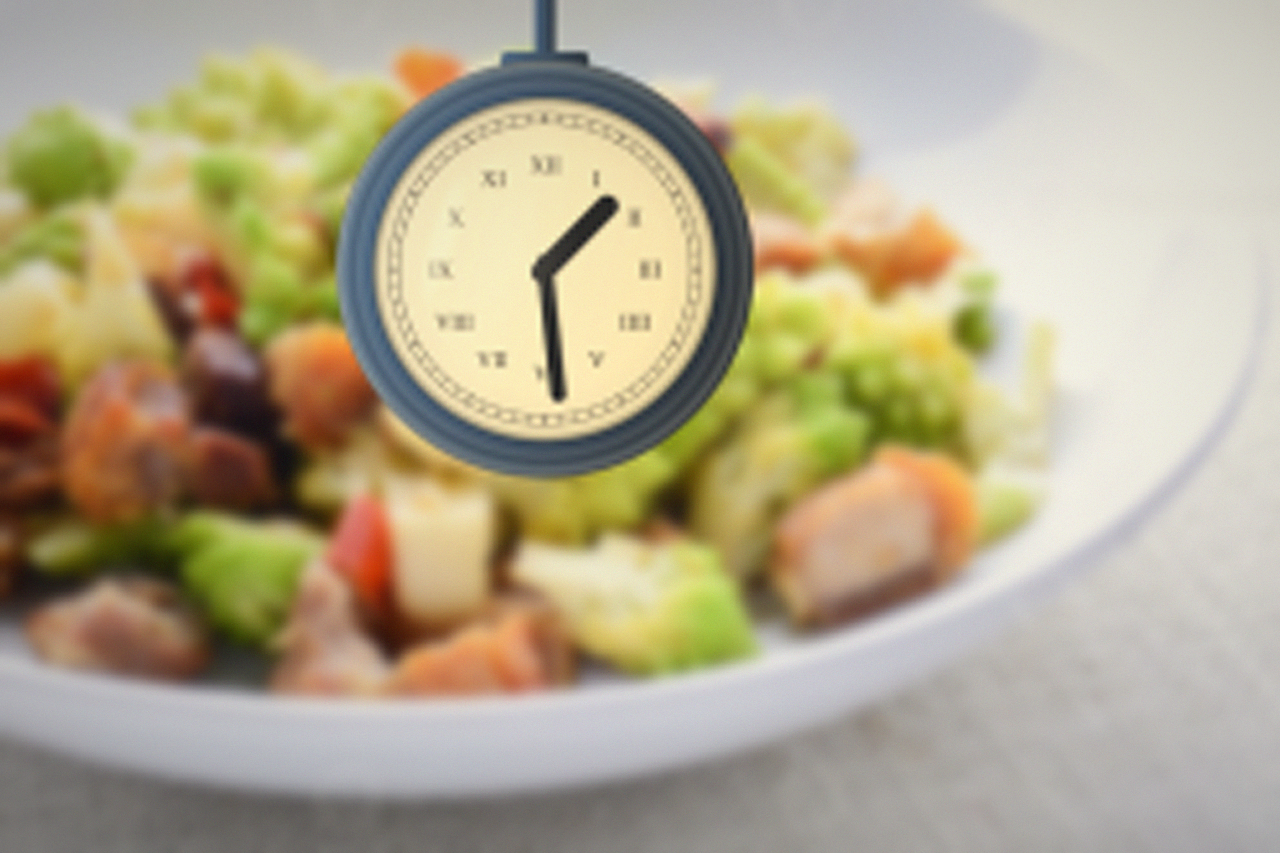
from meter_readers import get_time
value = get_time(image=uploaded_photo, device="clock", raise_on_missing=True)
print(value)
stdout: 1:29
